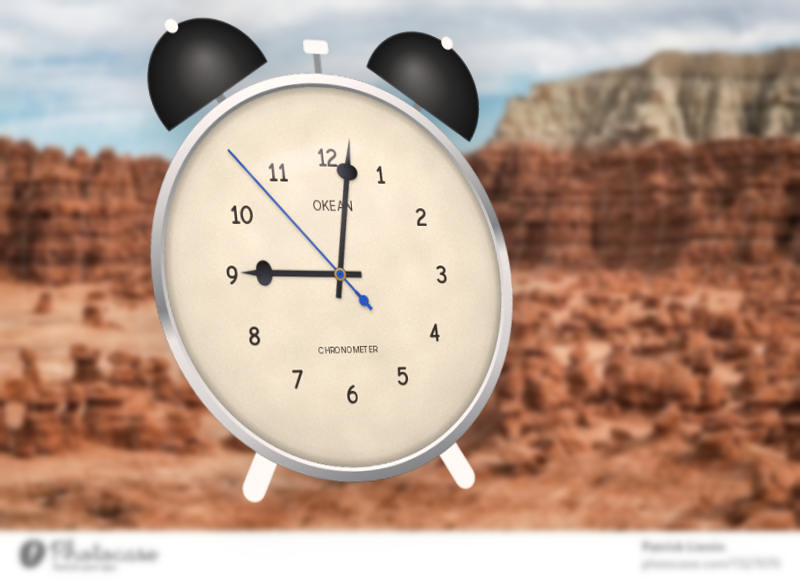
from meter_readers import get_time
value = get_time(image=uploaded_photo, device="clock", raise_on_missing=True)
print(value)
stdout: 9:01:53
